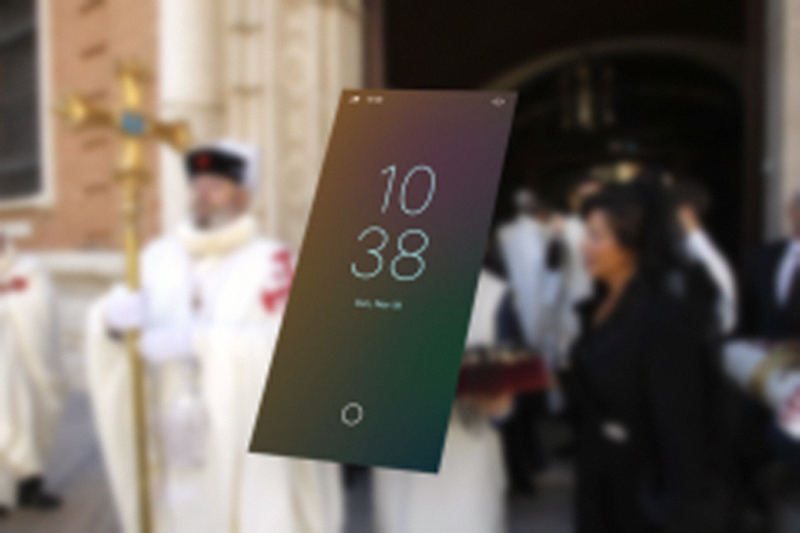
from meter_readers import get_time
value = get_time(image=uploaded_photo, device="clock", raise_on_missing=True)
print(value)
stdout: 10:38
